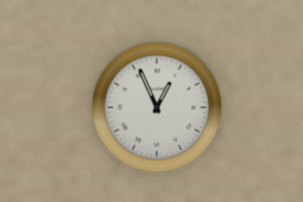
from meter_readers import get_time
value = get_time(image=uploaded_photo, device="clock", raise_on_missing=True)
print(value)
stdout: 12:56
